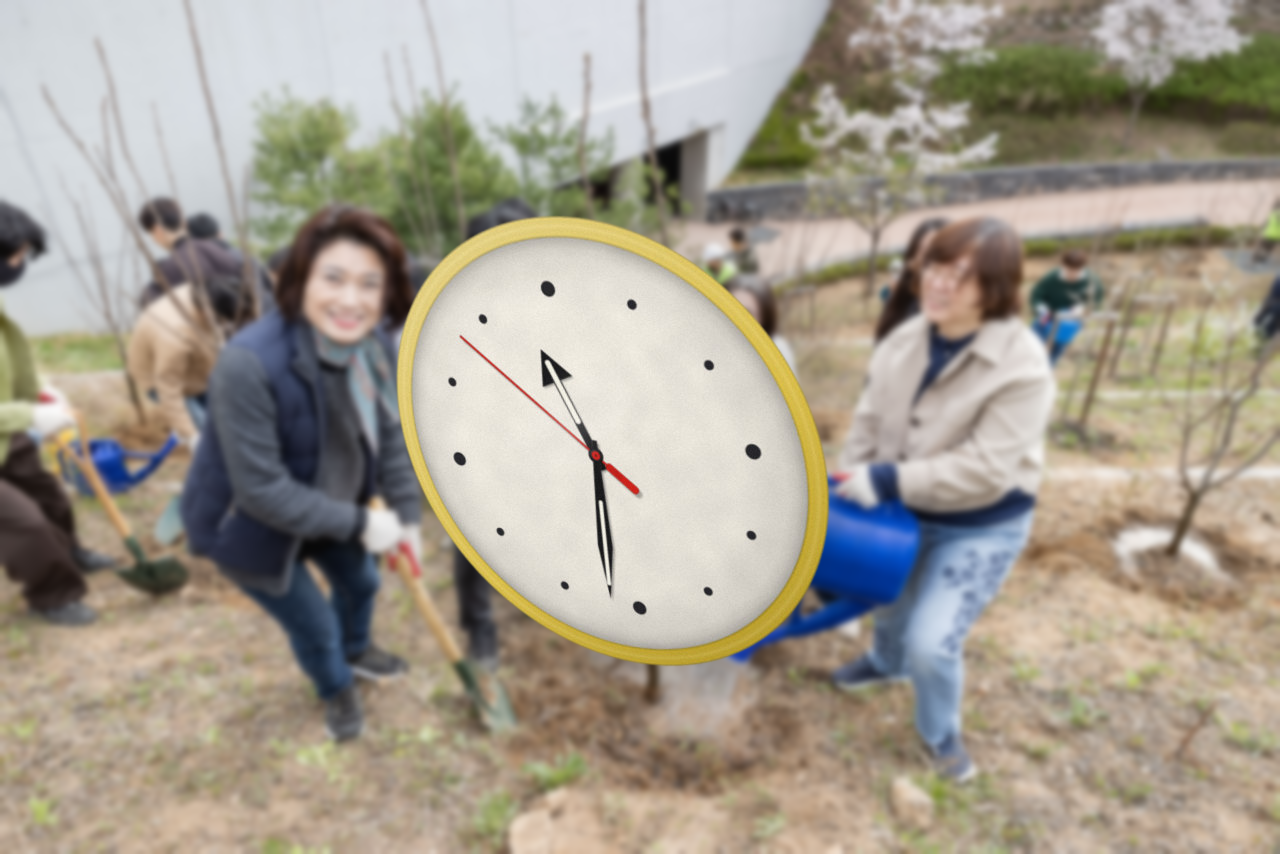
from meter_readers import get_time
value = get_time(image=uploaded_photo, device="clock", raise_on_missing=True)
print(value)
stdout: 11:31:53
